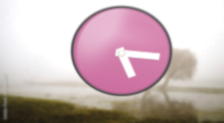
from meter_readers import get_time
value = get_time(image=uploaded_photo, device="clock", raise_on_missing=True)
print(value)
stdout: 5:16
